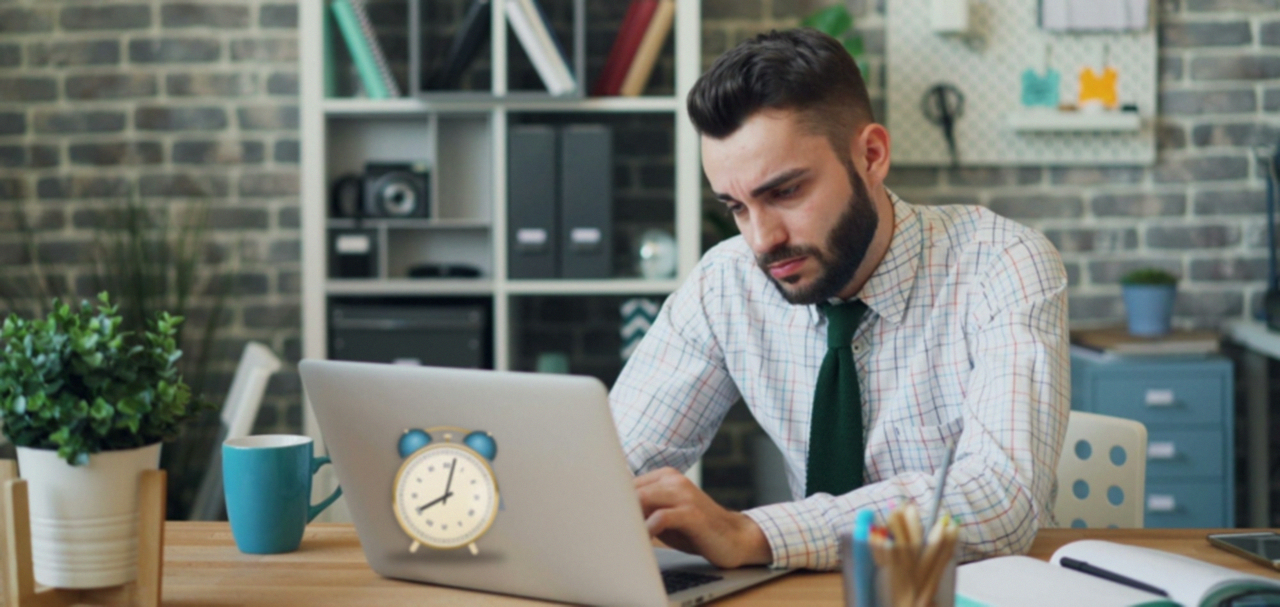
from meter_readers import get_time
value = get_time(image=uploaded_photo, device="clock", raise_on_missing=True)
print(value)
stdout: 8:02
